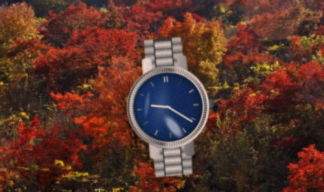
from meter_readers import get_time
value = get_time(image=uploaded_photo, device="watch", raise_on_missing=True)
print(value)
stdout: 9:21
